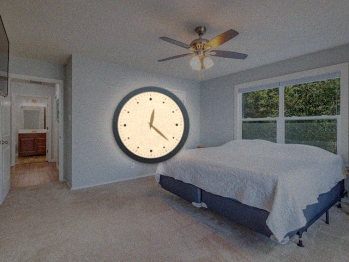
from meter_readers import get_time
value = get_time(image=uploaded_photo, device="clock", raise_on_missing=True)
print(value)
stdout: 12:22
